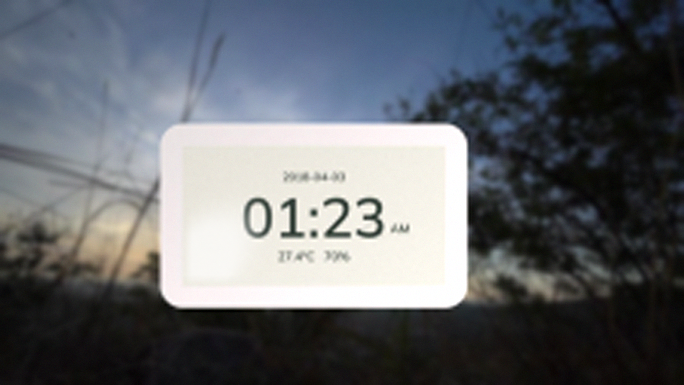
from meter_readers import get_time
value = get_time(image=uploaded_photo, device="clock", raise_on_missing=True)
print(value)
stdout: 1:23
